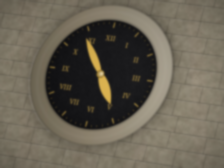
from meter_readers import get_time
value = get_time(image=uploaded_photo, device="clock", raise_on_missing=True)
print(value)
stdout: 4:54
